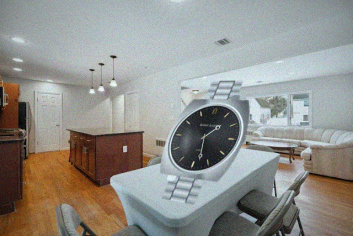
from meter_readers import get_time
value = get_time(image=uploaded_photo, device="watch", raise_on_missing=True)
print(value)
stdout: 1:28
